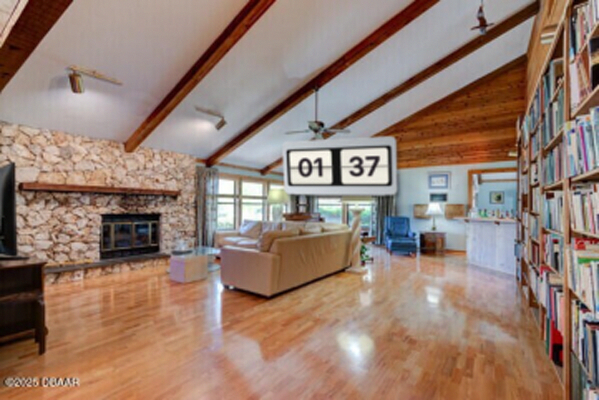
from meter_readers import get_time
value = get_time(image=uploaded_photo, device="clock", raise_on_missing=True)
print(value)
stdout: 1:37
